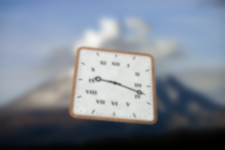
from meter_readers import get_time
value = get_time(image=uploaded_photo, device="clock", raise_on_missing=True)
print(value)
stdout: 9:18
